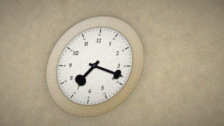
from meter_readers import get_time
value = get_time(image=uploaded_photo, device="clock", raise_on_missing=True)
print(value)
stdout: 7:18
